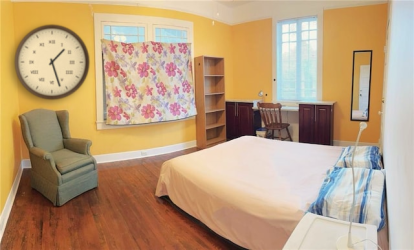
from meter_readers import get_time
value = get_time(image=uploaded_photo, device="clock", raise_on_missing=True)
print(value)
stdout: 1:27
